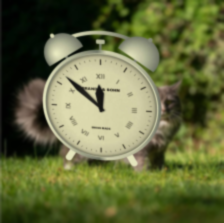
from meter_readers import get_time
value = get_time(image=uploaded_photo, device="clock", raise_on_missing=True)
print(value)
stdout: 11:52
